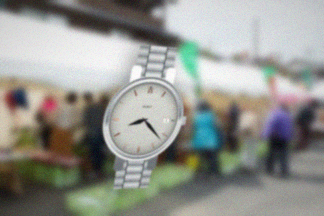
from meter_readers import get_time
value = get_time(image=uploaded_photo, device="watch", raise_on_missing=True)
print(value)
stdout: 8:22
